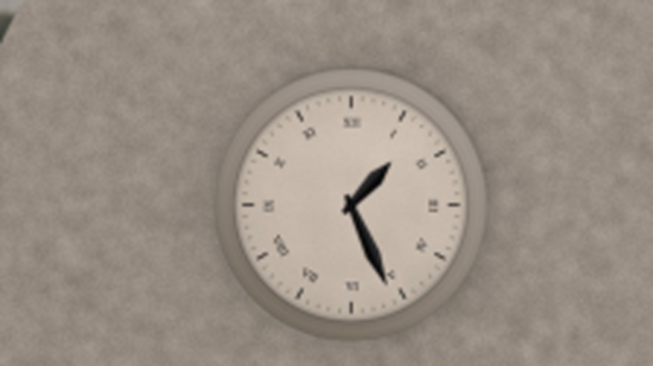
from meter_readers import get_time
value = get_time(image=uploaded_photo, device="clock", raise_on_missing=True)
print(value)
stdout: 1:26
